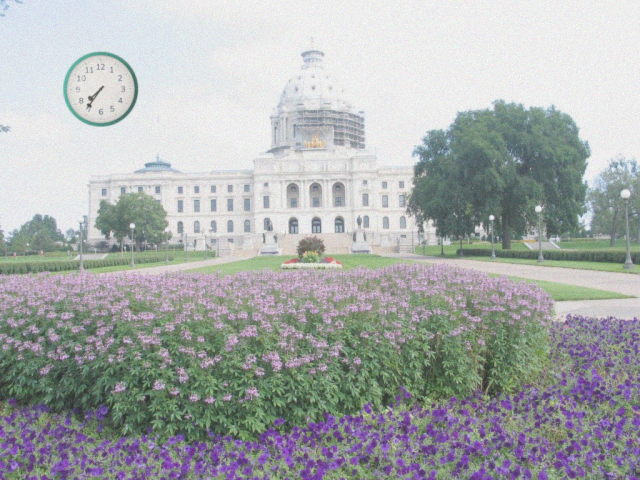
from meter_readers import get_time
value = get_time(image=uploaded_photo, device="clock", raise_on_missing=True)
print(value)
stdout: 7:36
